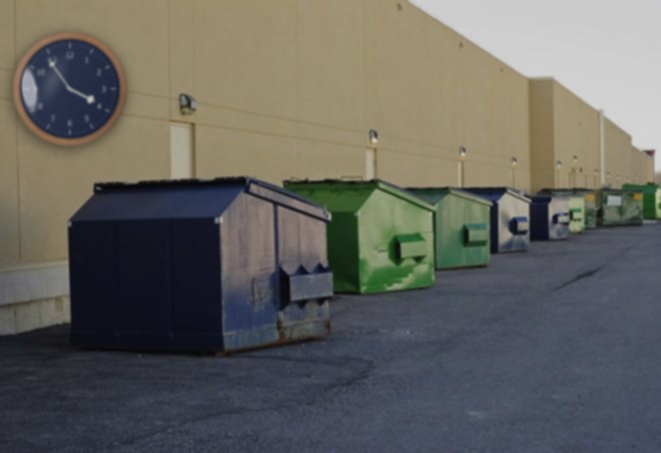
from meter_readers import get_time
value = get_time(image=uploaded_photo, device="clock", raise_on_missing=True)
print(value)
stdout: 3:54
